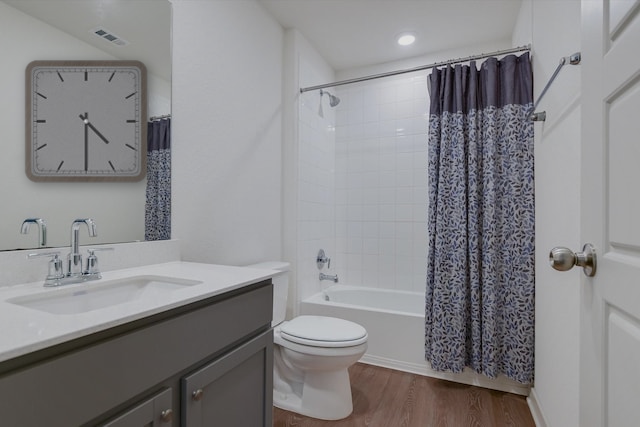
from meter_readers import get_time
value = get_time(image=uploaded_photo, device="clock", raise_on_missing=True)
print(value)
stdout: 4:30
